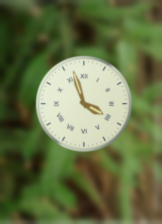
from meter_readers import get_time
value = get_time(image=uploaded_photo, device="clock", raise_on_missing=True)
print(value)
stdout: 3:57
